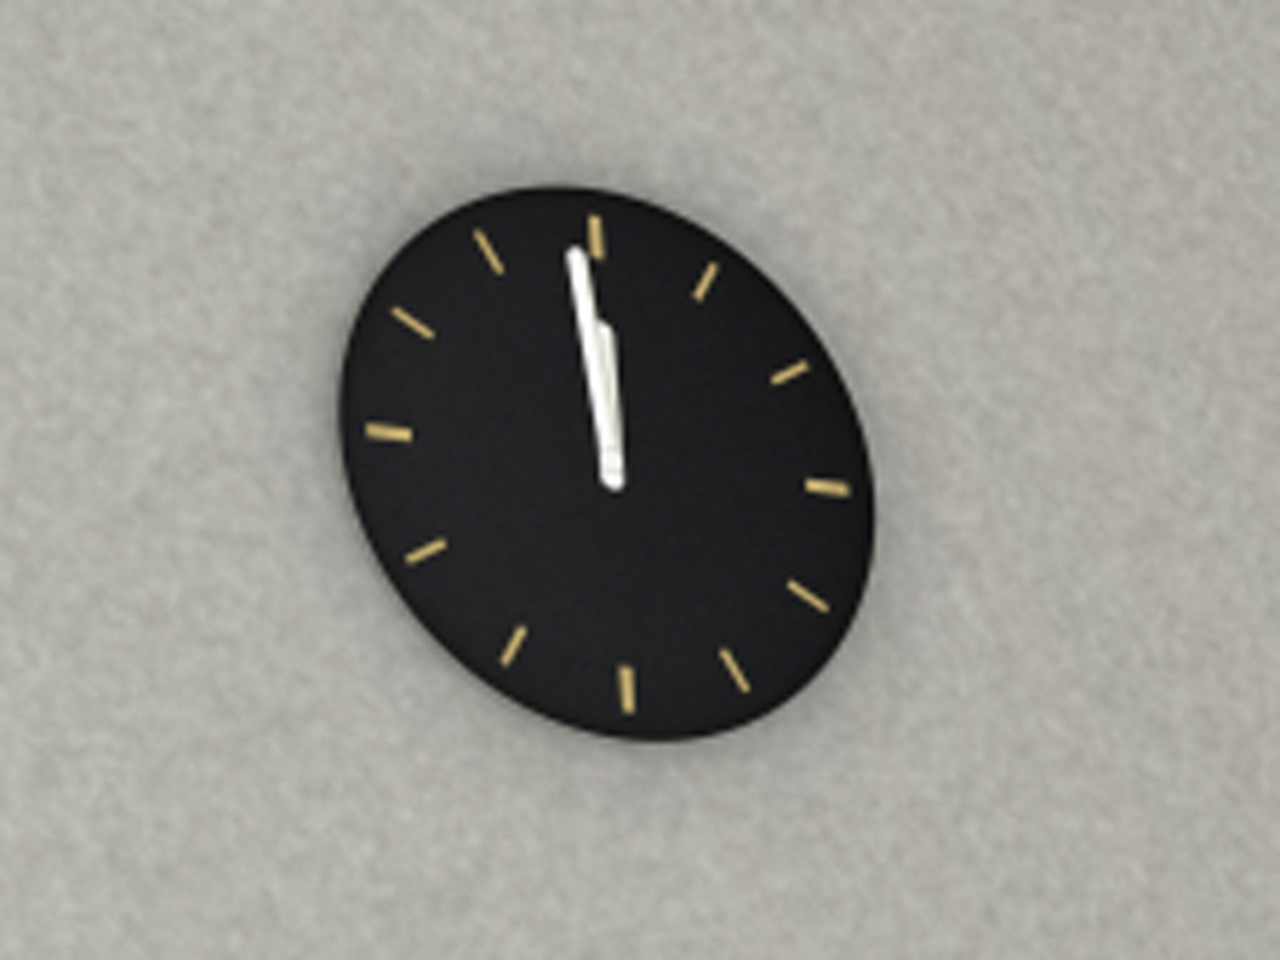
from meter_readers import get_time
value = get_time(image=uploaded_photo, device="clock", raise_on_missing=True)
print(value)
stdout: 11:59
